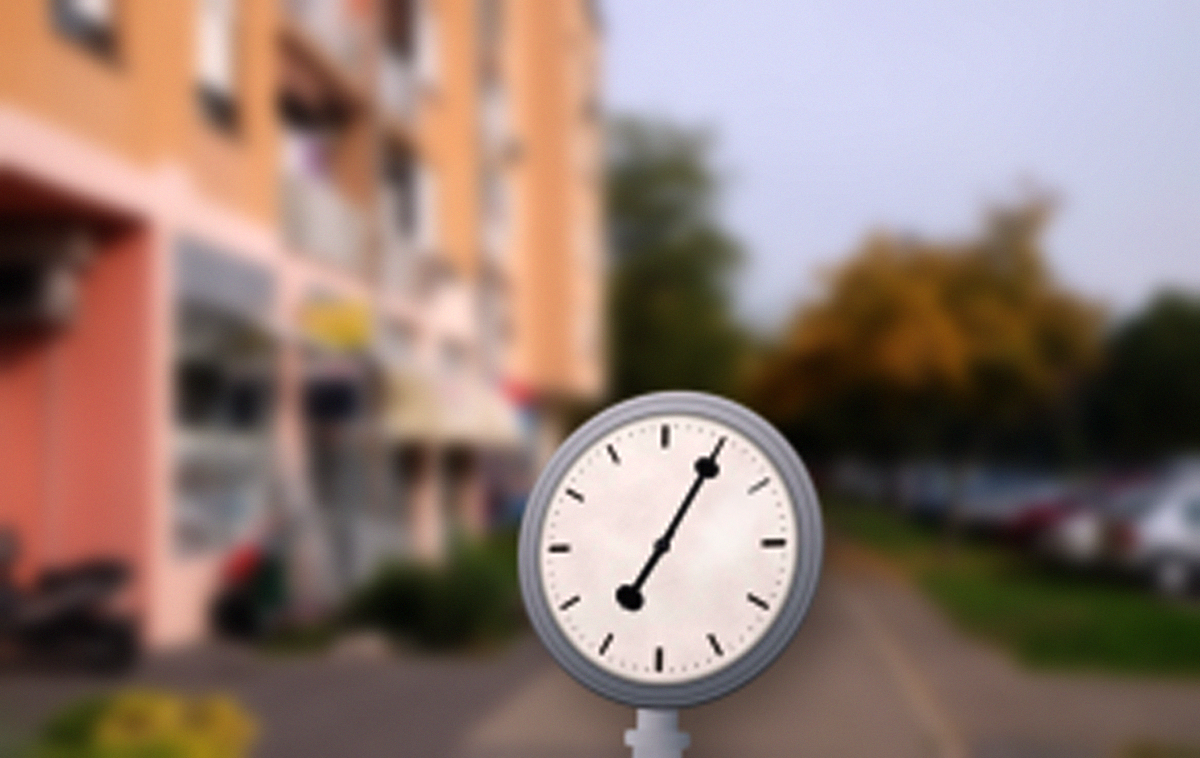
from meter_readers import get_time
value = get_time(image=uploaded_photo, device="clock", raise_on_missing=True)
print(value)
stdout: 7:05
